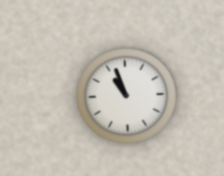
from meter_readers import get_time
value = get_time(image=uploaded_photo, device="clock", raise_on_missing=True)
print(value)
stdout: 10:57
